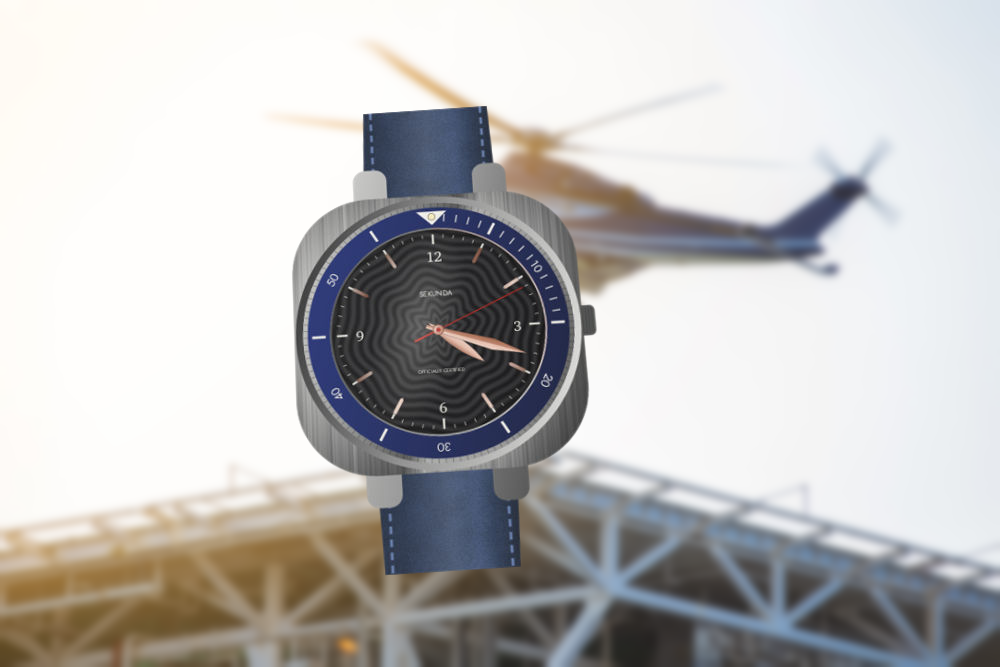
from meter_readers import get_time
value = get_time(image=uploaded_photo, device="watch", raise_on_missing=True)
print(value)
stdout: 4:18:11
